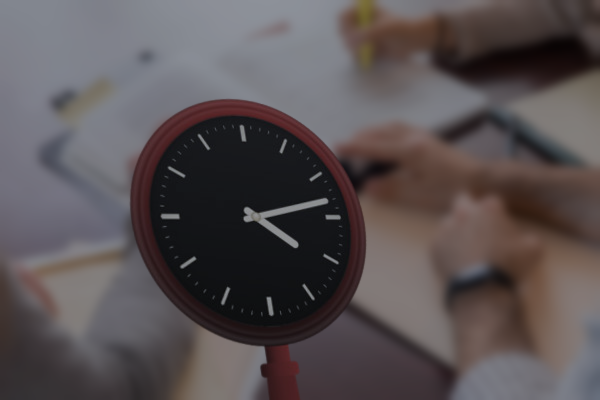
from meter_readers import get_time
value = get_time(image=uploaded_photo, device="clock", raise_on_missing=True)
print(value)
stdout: 4:13
